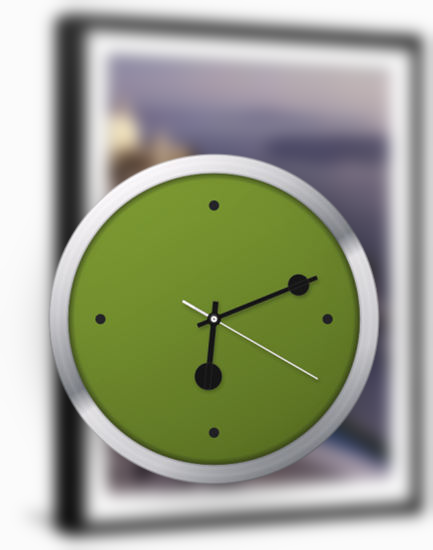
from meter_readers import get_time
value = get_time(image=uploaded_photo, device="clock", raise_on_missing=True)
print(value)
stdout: 6:11:20
